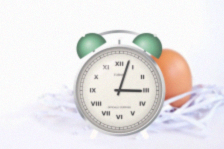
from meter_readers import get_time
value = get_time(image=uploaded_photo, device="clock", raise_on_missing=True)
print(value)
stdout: 3:03
